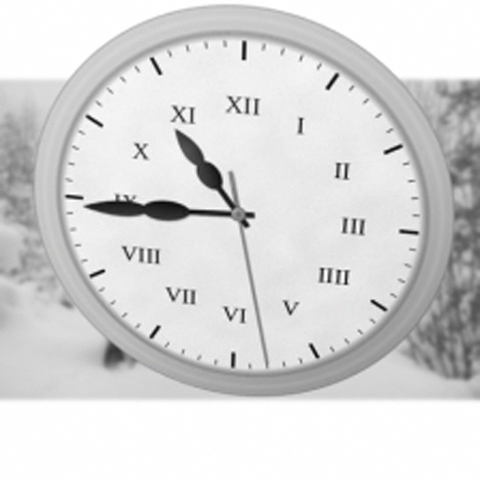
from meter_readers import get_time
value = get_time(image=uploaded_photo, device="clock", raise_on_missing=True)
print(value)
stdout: 10:44:28
